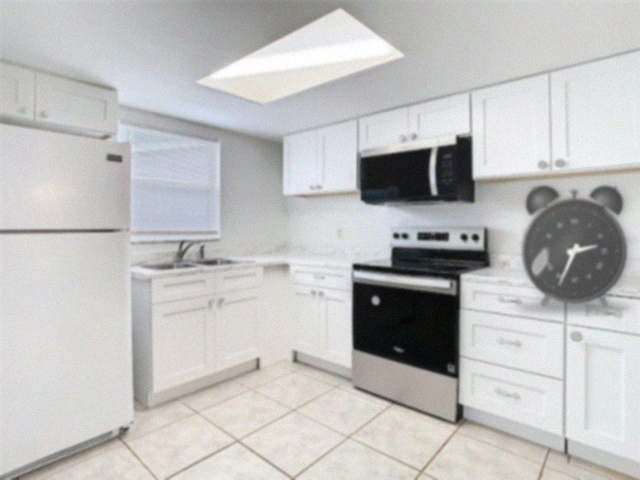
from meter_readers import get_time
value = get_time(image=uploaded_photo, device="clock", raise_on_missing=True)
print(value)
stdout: 2:34
